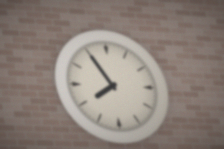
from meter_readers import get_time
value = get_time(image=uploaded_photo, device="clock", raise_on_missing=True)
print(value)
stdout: 7:55
